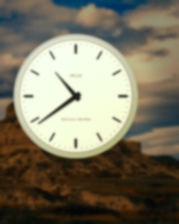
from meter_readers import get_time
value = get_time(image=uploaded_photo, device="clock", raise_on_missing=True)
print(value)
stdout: 10:39
